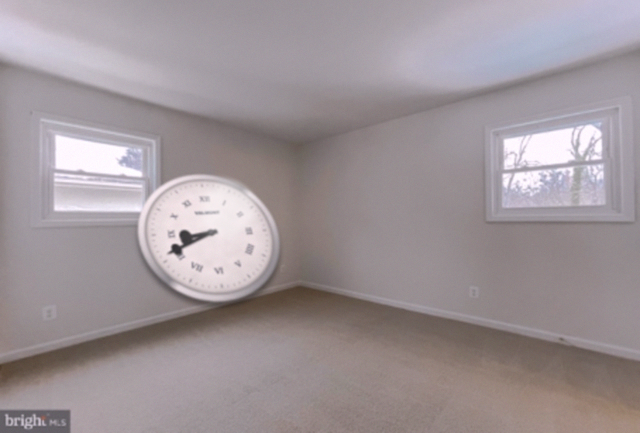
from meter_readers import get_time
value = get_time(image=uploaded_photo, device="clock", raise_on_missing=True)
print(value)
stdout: 8:41
